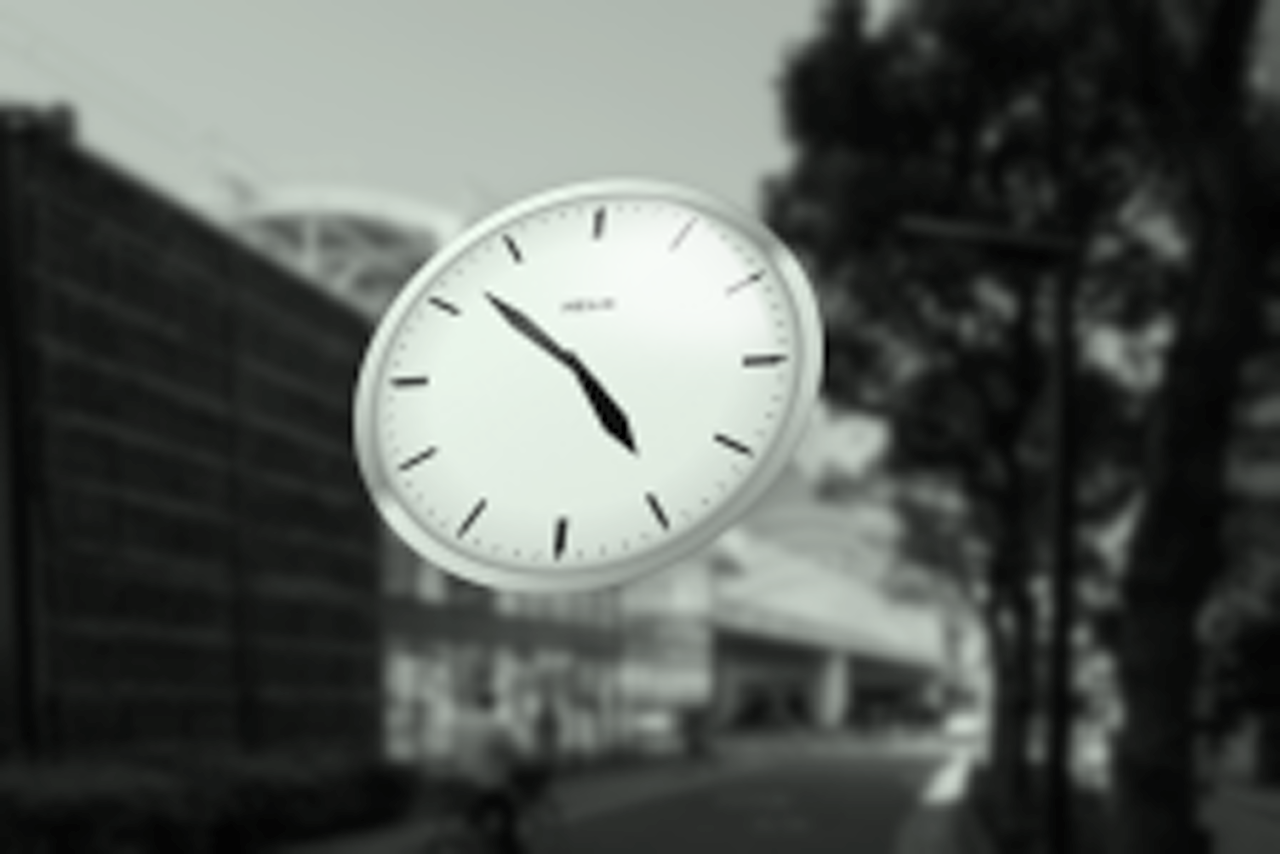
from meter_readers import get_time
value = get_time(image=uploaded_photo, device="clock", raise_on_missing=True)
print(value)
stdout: 4:52
